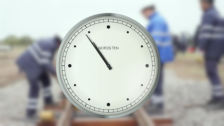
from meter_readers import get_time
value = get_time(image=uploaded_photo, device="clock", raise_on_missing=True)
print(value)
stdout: 10:54
